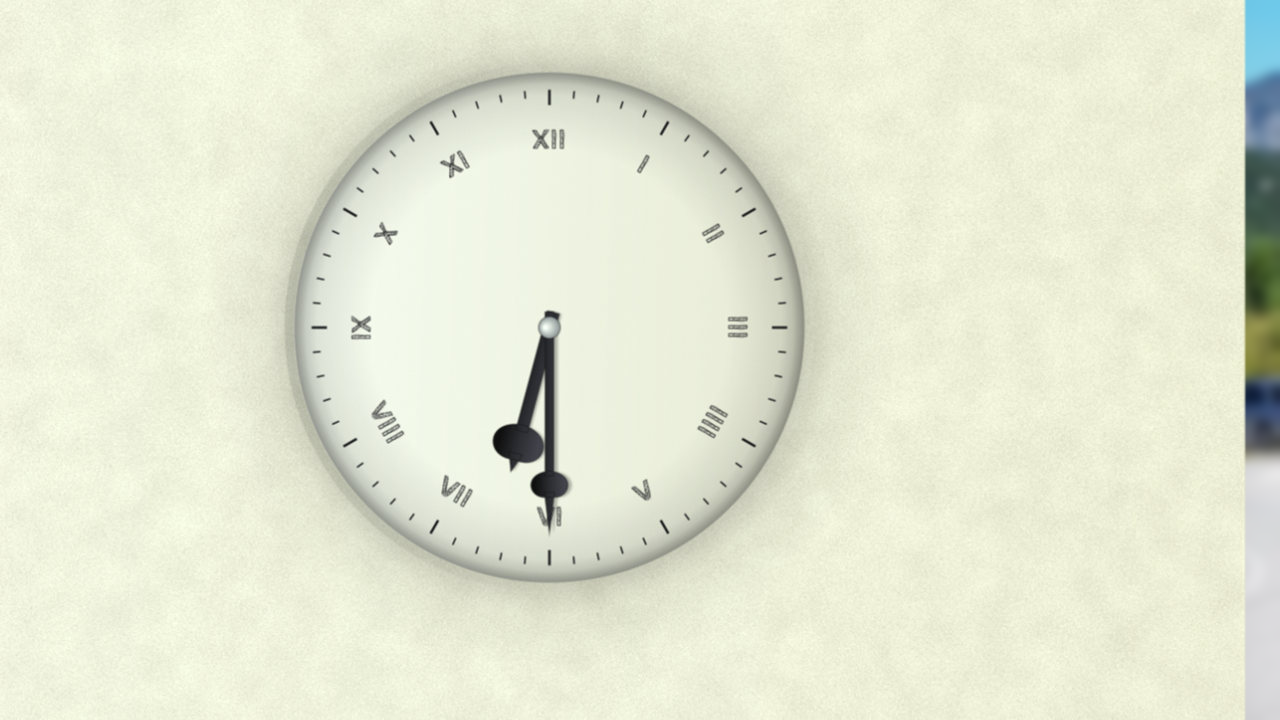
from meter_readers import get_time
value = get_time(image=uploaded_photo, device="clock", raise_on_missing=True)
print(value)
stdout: 6:30
